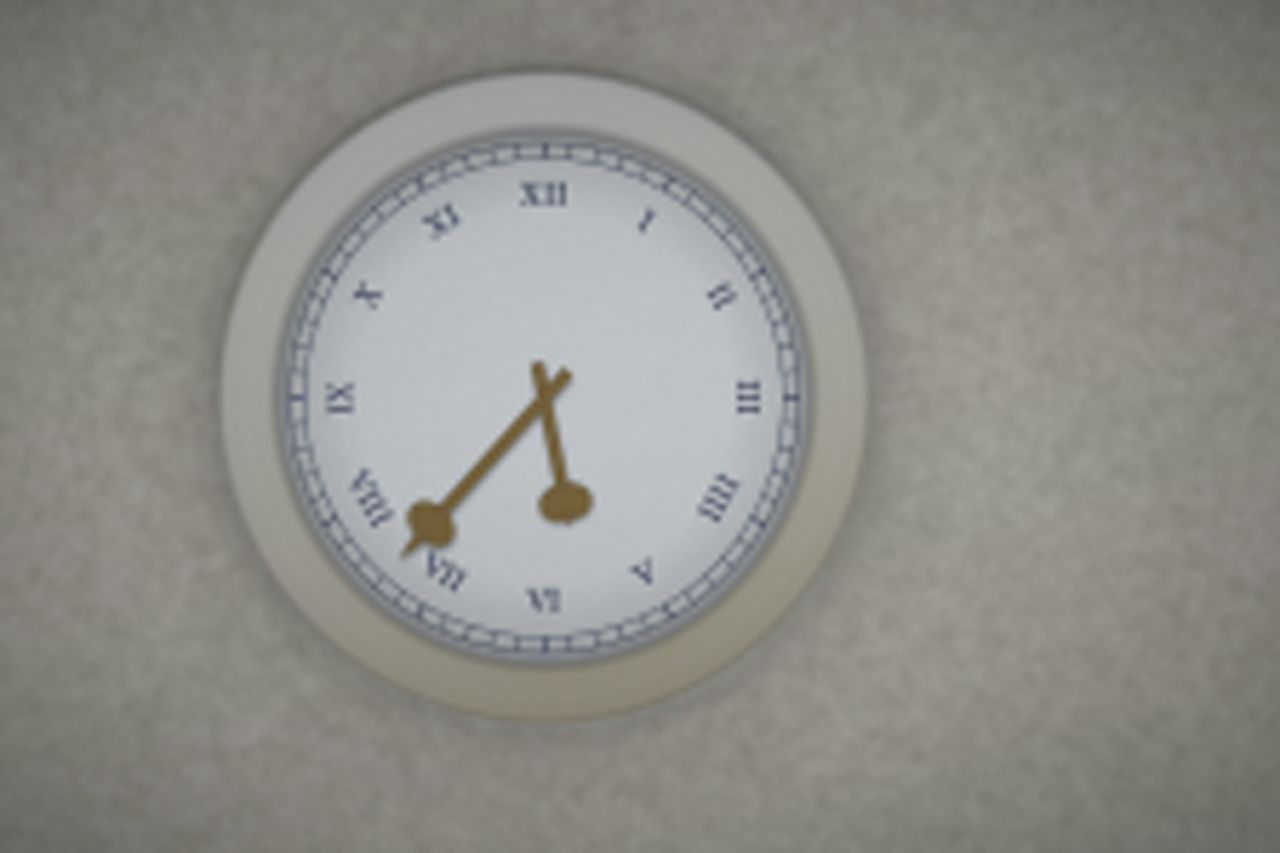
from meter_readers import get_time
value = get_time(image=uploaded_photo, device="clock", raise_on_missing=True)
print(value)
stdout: 5:37
